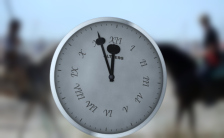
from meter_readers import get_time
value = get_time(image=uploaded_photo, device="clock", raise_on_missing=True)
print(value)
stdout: 11:56
